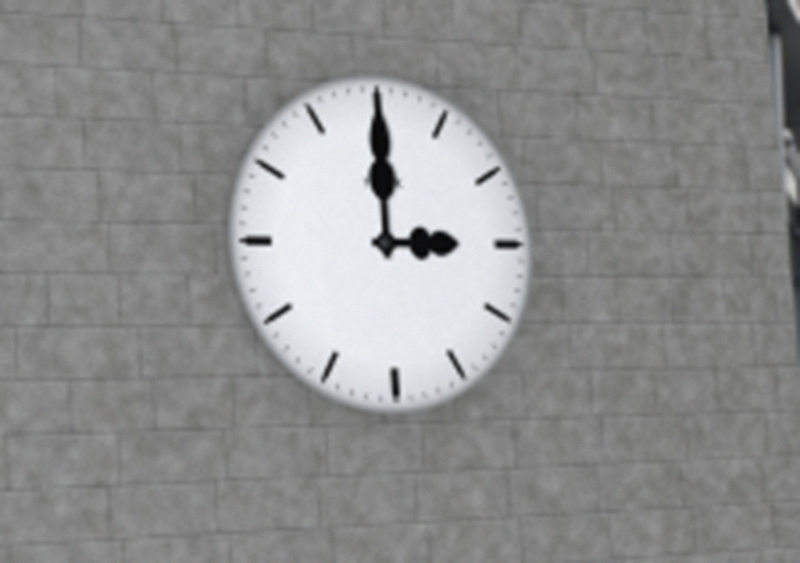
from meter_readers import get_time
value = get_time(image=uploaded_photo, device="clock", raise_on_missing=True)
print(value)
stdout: 3:00
